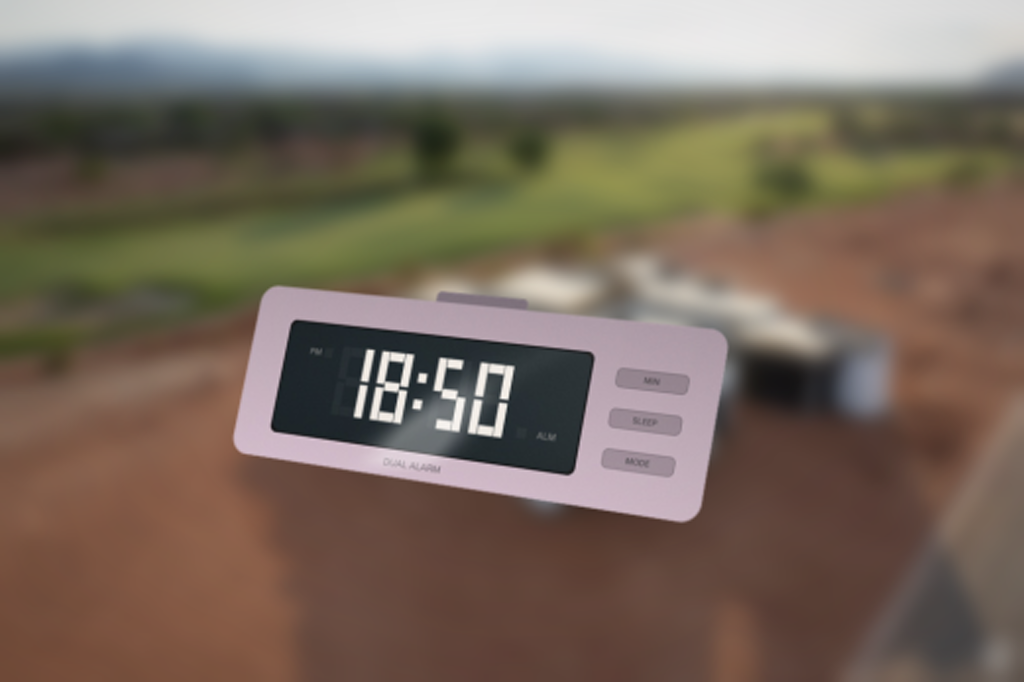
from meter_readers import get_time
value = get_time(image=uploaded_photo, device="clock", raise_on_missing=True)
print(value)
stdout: 18:50
